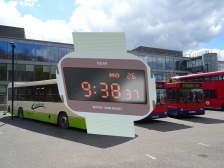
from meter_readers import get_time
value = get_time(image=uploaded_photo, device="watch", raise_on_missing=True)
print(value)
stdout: 9:38:37
